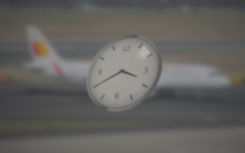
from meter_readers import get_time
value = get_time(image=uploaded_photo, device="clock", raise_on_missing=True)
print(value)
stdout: 3:40
